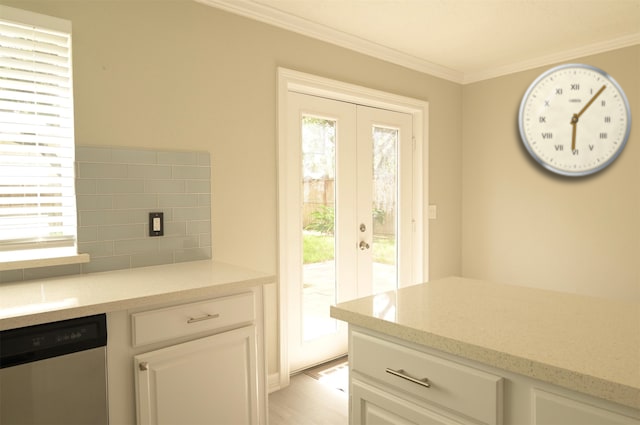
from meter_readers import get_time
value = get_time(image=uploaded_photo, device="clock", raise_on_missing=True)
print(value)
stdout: 6:07
